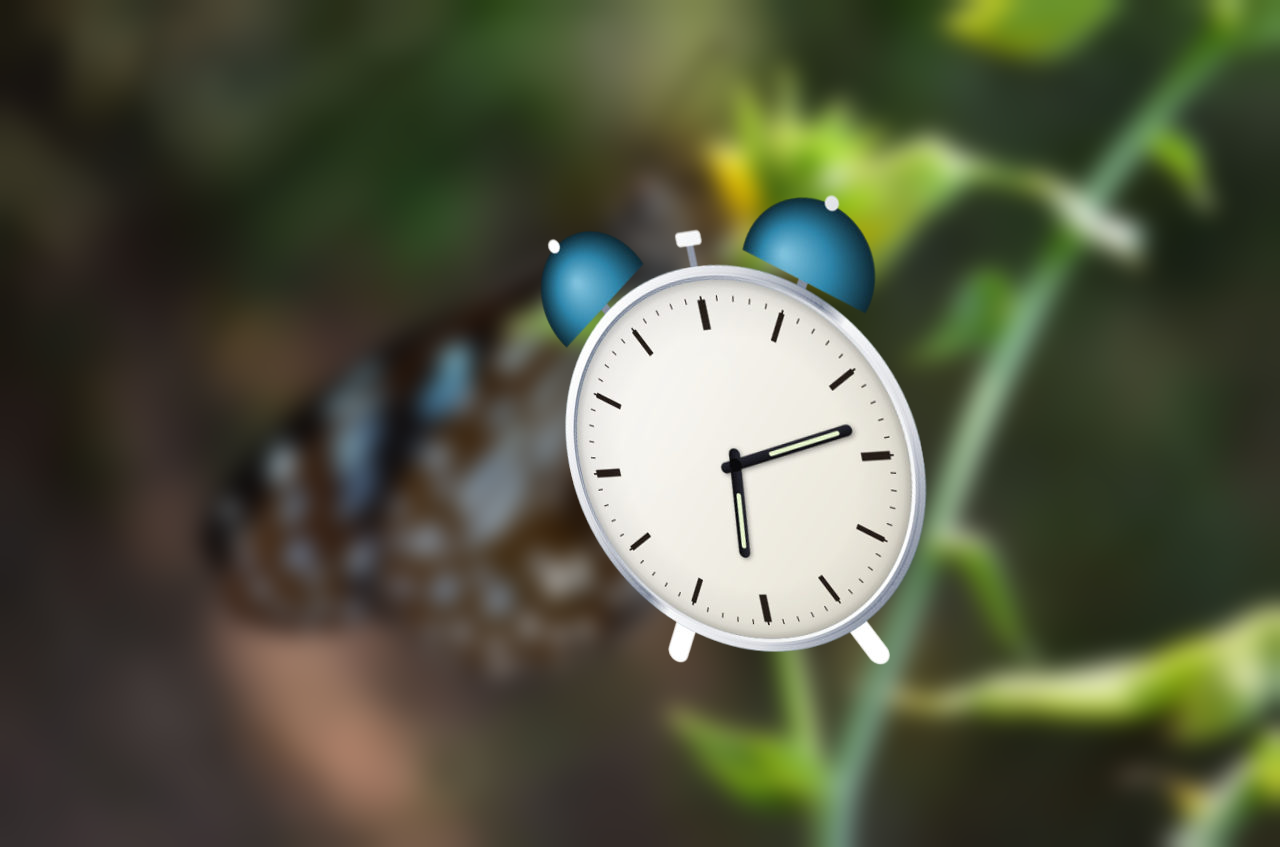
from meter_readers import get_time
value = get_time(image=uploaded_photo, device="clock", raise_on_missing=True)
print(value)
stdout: 6:13
